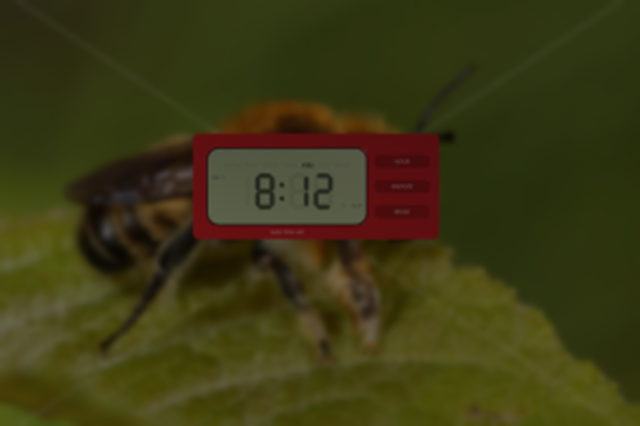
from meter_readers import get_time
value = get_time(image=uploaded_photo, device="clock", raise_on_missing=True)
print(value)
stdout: 8:12
